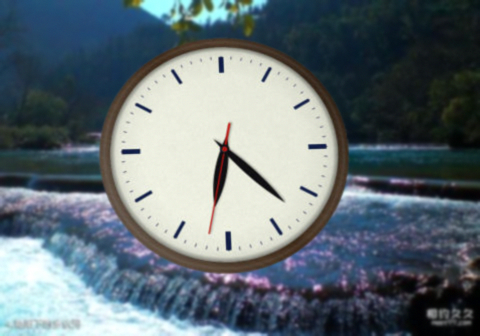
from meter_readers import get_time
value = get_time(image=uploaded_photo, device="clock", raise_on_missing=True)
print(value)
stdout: 6:22:32
